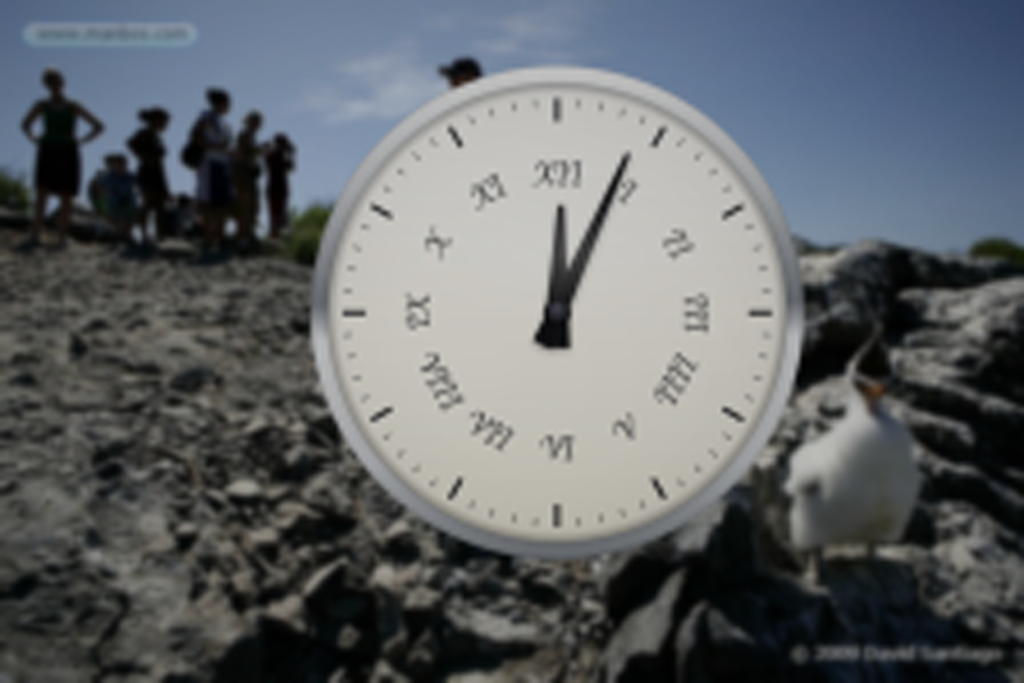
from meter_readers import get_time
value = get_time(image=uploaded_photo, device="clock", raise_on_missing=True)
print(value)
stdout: 12:04
